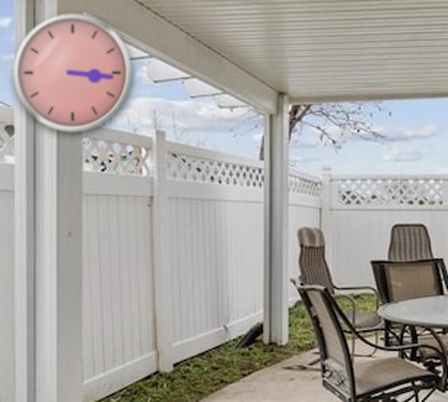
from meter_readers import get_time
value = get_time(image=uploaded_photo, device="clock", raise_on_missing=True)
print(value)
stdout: 3:16
